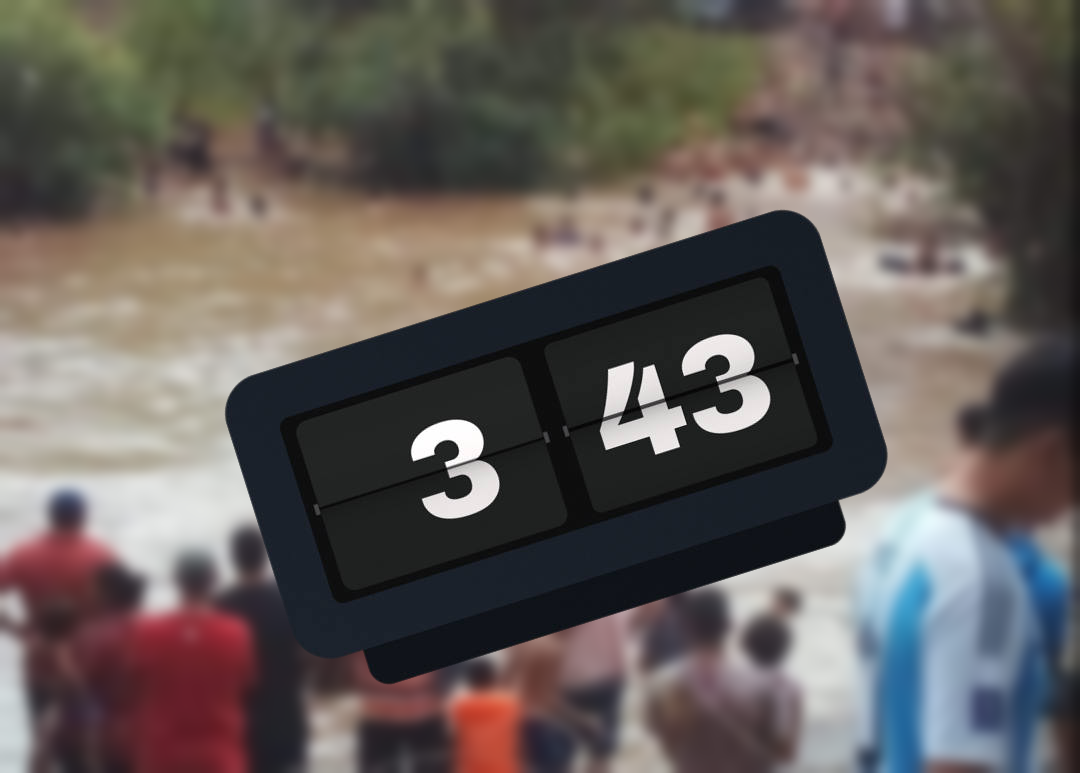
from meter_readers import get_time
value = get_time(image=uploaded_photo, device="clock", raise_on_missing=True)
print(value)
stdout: 3:43
